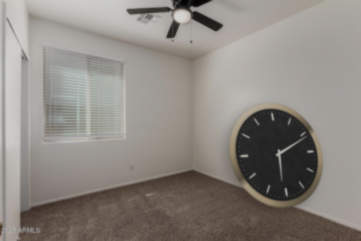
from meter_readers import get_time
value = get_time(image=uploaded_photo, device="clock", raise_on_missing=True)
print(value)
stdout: 6:11
